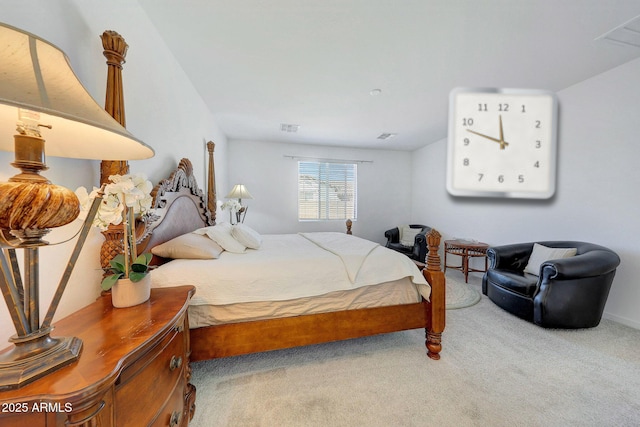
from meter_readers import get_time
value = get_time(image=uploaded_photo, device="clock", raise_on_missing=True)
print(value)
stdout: 11:48
